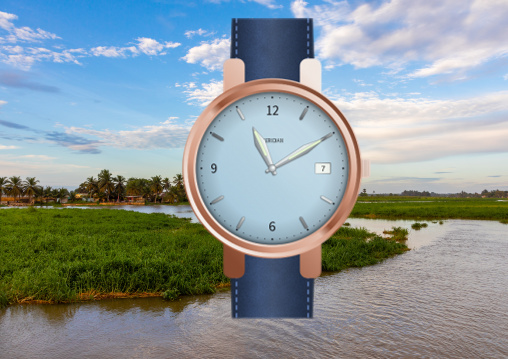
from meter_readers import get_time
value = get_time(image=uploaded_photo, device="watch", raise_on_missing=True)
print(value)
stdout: 11:10
